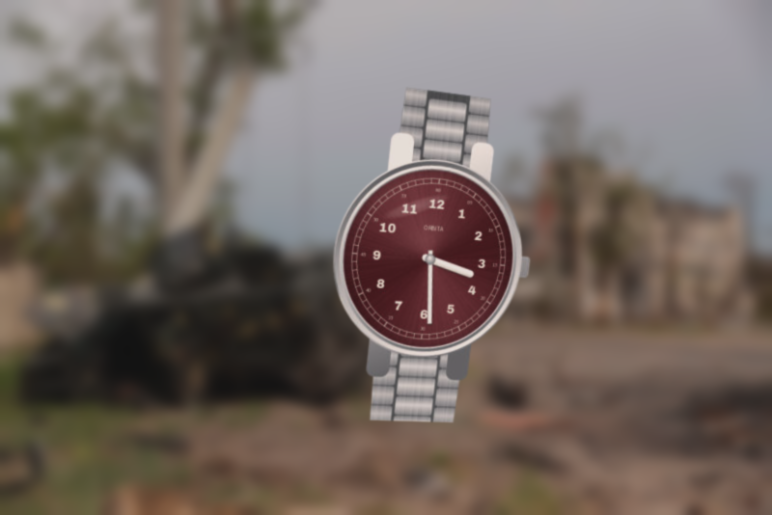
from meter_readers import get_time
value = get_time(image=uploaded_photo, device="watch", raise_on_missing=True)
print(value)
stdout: 3:29
